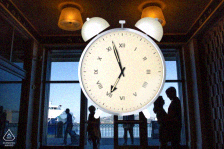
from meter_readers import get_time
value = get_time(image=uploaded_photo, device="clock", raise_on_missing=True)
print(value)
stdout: 6:57
